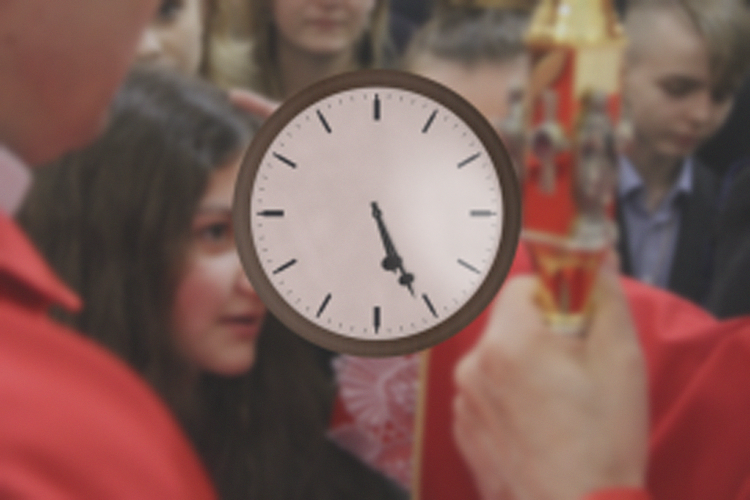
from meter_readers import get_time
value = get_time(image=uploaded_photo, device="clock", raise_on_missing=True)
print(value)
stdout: 5:26
